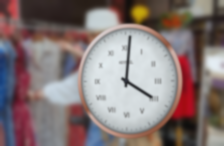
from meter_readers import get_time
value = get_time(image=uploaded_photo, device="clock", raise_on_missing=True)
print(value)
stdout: 4:01
